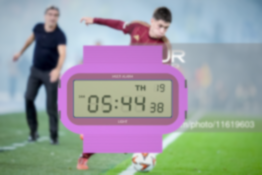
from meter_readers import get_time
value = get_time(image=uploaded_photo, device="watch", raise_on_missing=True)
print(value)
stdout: 5:44:38
